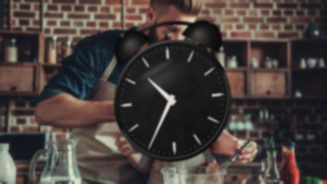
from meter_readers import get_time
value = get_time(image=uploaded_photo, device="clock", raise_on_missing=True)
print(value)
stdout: 10:35
